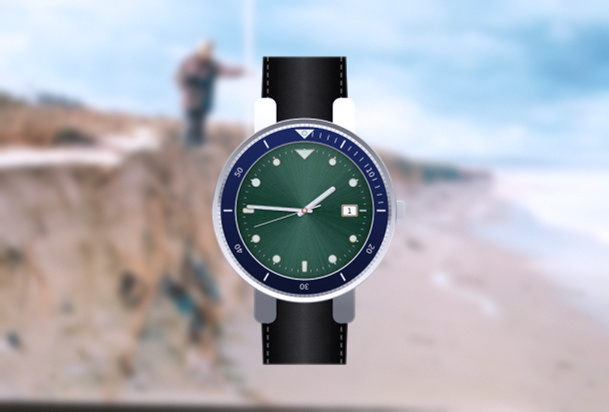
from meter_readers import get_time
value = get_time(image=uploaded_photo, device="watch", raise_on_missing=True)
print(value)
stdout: 1:45:42
